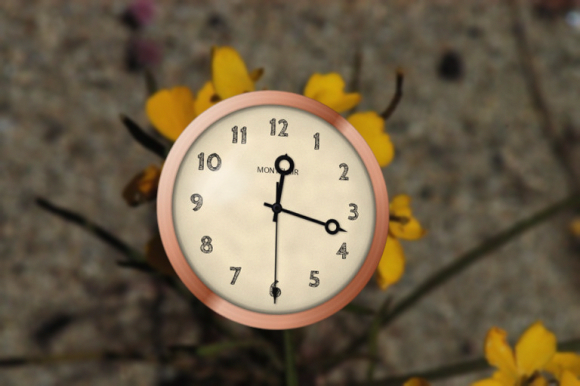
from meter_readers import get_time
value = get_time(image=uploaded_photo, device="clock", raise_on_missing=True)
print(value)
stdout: 12:17:30
